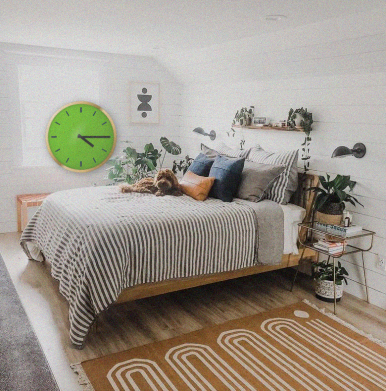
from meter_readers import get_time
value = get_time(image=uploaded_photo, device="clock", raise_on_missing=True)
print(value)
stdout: 4:15
